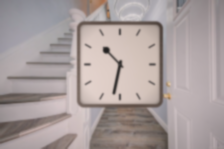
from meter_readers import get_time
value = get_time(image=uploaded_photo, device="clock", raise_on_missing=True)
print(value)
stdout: 10:32
